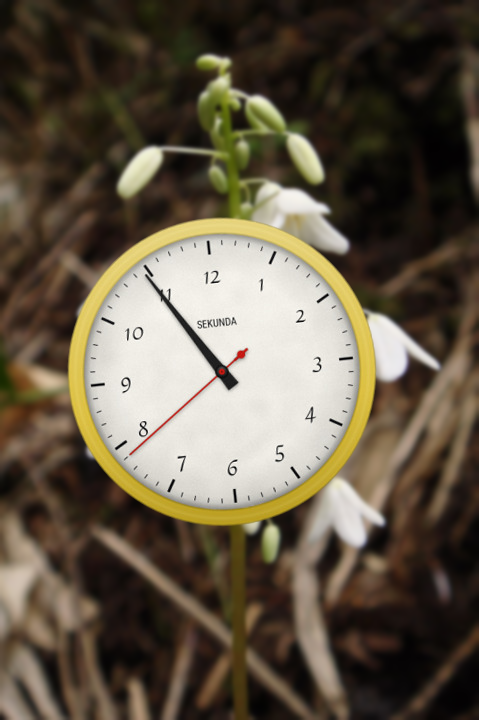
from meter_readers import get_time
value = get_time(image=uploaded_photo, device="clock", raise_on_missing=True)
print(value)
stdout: 10:54:39
